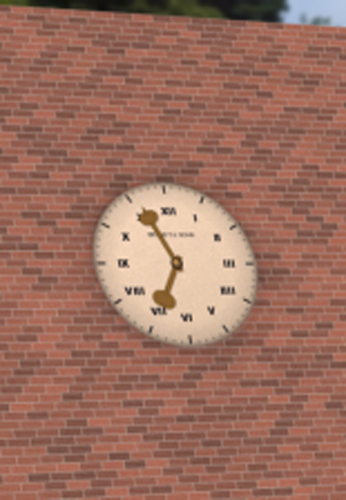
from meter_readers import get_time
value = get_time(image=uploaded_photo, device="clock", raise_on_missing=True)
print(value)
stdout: 6:56
